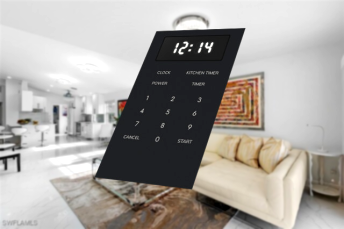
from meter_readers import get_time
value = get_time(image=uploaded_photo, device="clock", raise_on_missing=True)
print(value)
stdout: 12:14
